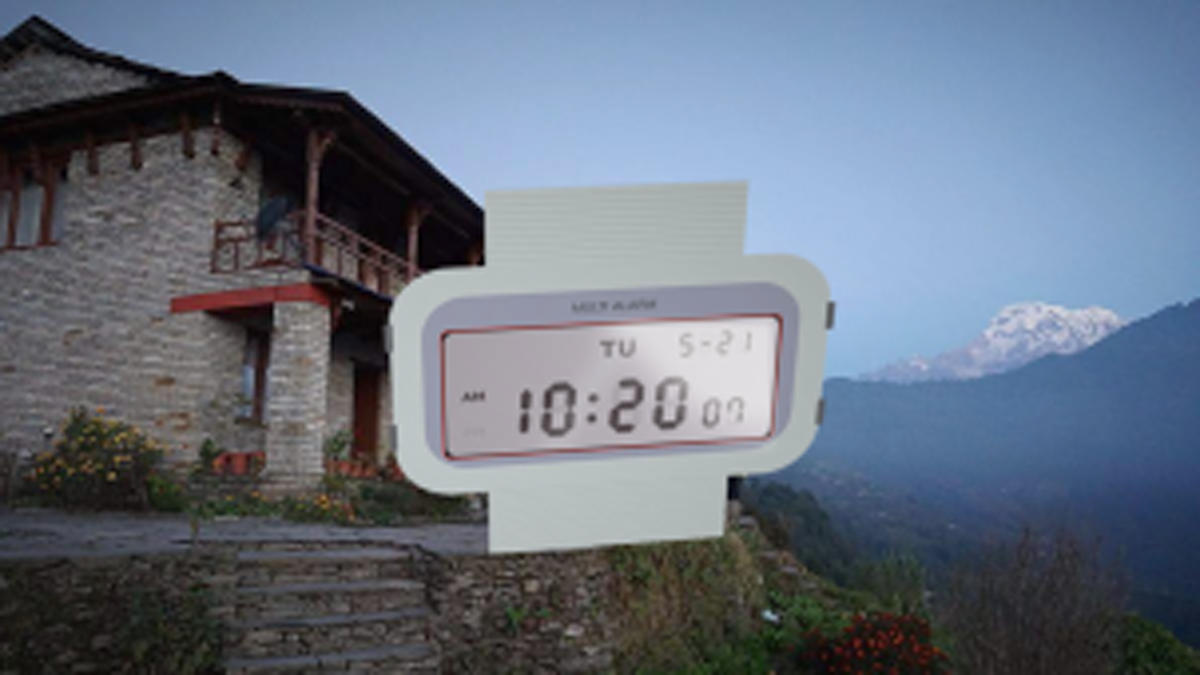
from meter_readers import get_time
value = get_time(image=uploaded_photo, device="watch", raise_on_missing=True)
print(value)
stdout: 10:20:07
